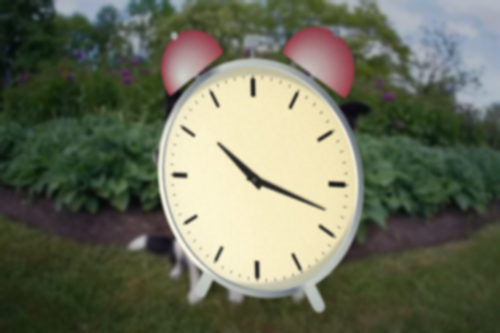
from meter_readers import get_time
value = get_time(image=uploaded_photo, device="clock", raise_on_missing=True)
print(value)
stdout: 10:18
